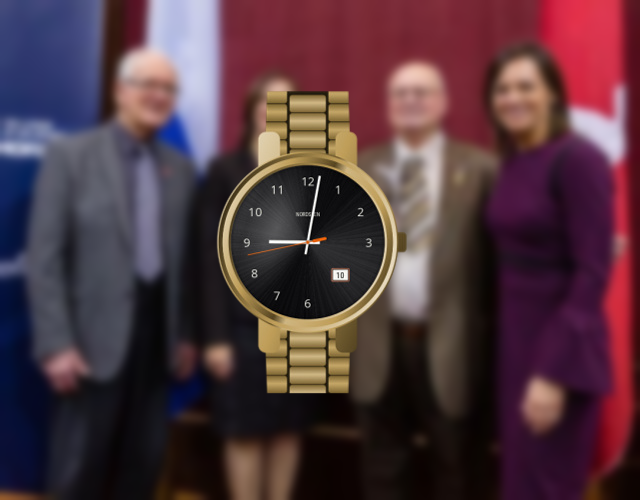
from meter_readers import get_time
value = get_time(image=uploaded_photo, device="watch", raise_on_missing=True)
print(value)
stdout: 9:01:43
